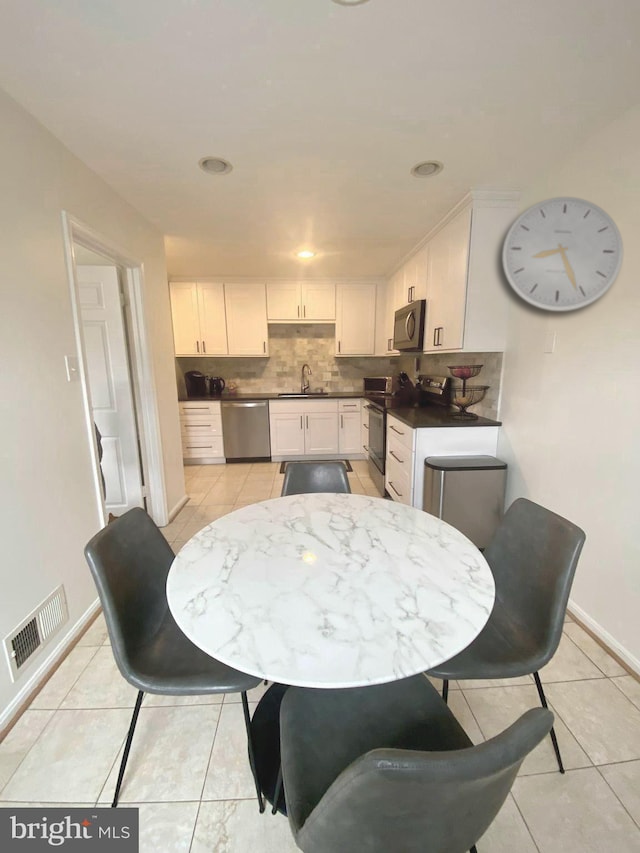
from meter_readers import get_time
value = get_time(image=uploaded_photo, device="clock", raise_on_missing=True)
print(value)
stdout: 8:26
